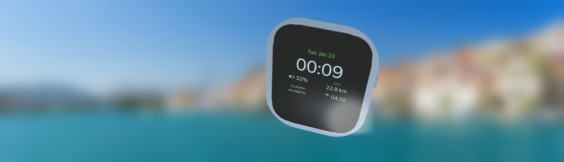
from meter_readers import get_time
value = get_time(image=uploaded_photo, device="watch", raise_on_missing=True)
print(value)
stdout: 0:09
